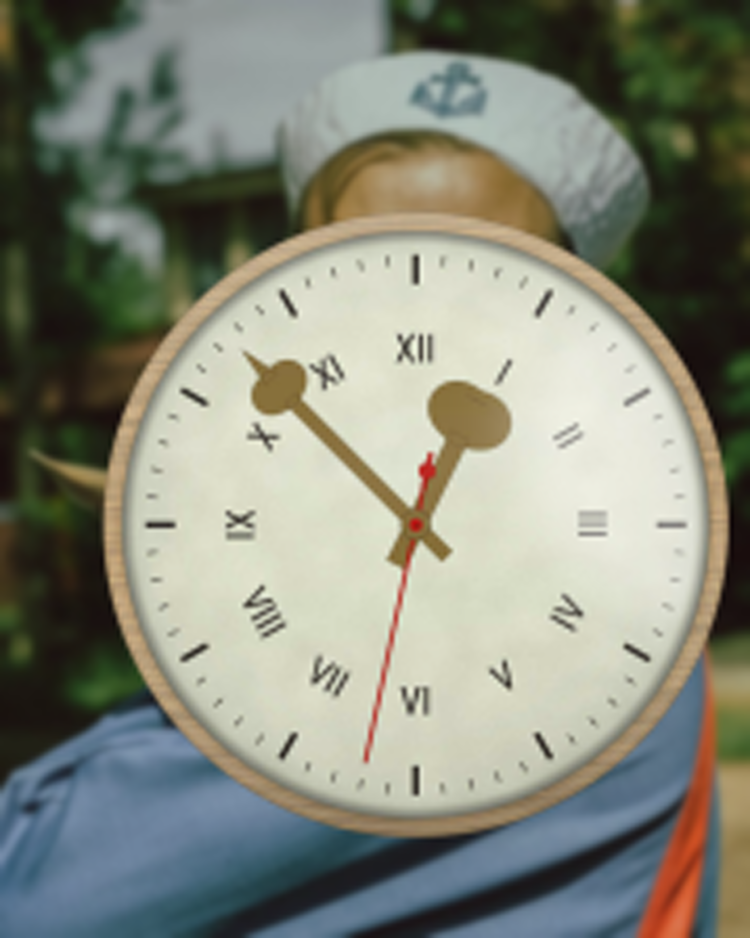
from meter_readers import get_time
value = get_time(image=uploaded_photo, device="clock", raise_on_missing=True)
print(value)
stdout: 12:52:32
